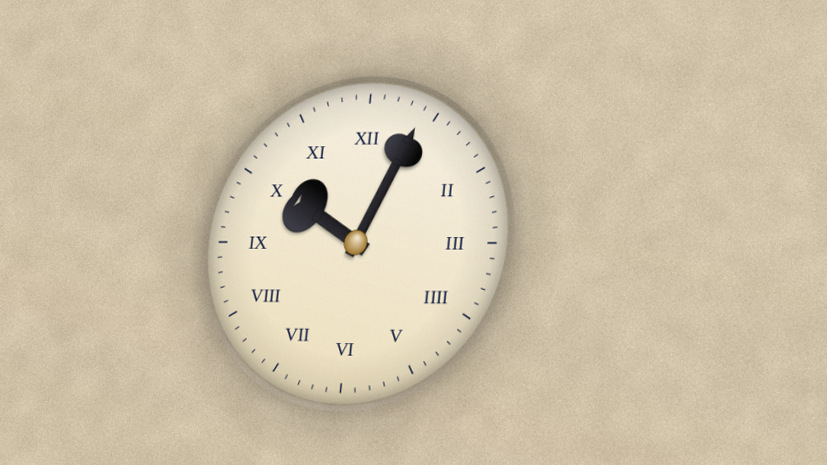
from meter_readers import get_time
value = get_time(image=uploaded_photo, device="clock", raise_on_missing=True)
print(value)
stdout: 10:04
